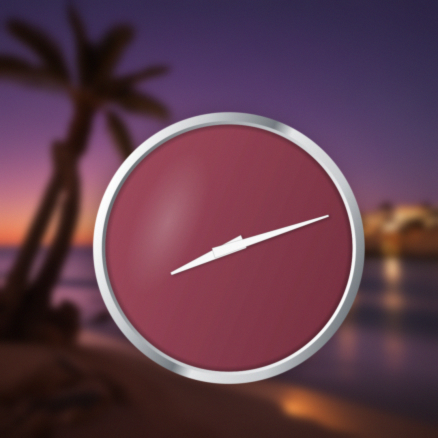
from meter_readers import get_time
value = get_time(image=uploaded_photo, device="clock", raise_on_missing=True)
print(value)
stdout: 8:12
